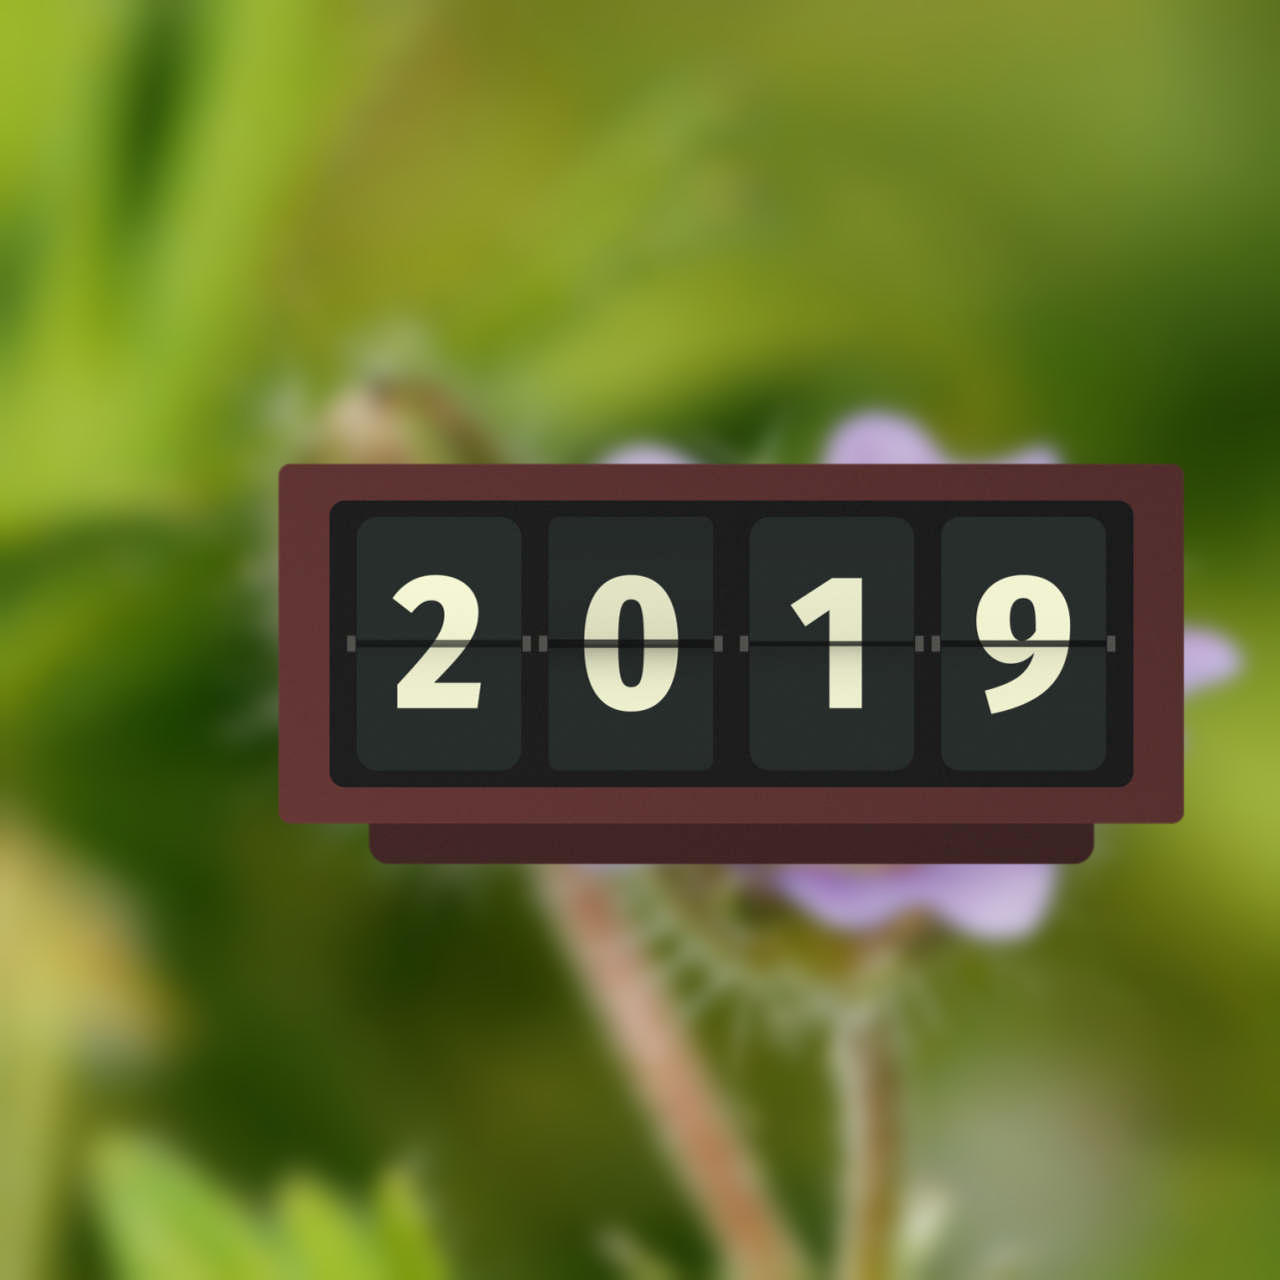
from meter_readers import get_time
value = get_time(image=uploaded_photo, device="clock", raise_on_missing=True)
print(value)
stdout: 20:19
